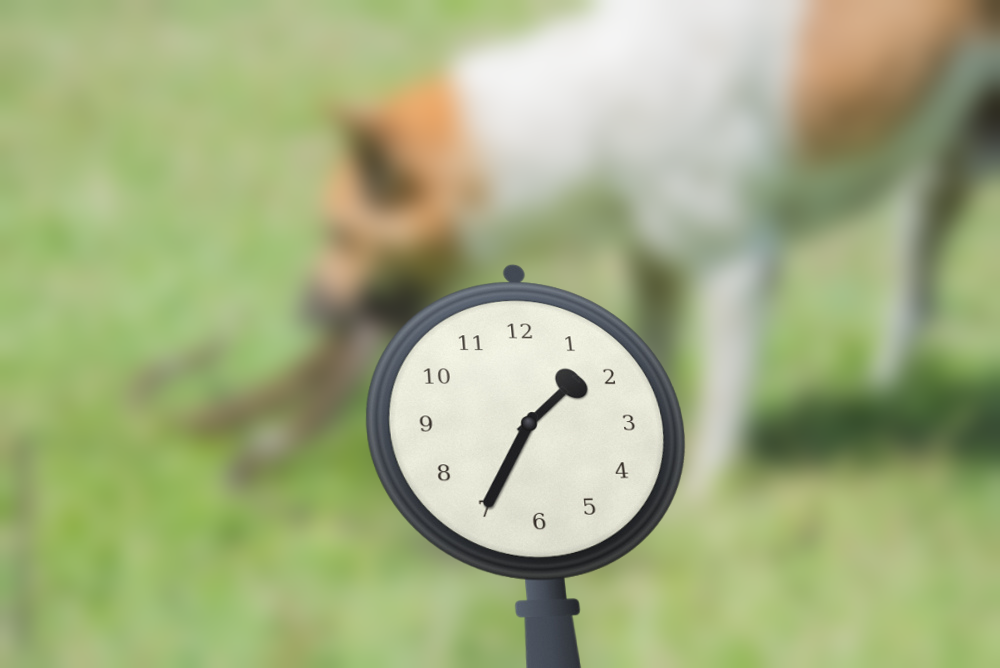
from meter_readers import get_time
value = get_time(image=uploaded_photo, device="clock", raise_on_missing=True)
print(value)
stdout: 1:35
